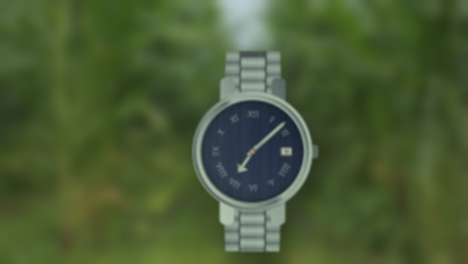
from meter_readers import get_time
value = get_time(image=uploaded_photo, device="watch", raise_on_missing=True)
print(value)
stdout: 7:08
